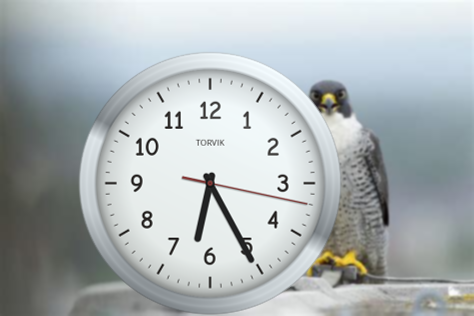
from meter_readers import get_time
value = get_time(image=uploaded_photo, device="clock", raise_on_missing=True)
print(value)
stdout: 6:25:17
